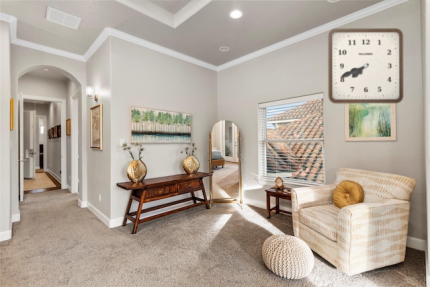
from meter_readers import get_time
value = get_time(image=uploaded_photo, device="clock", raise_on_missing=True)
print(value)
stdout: 7:41
